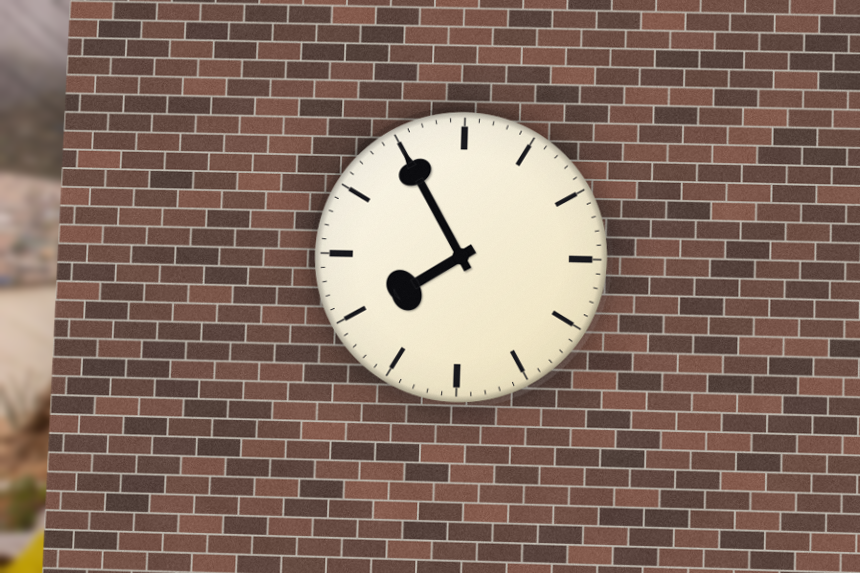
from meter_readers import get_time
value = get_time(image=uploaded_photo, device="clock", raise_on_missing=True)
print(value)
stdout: 7:55
